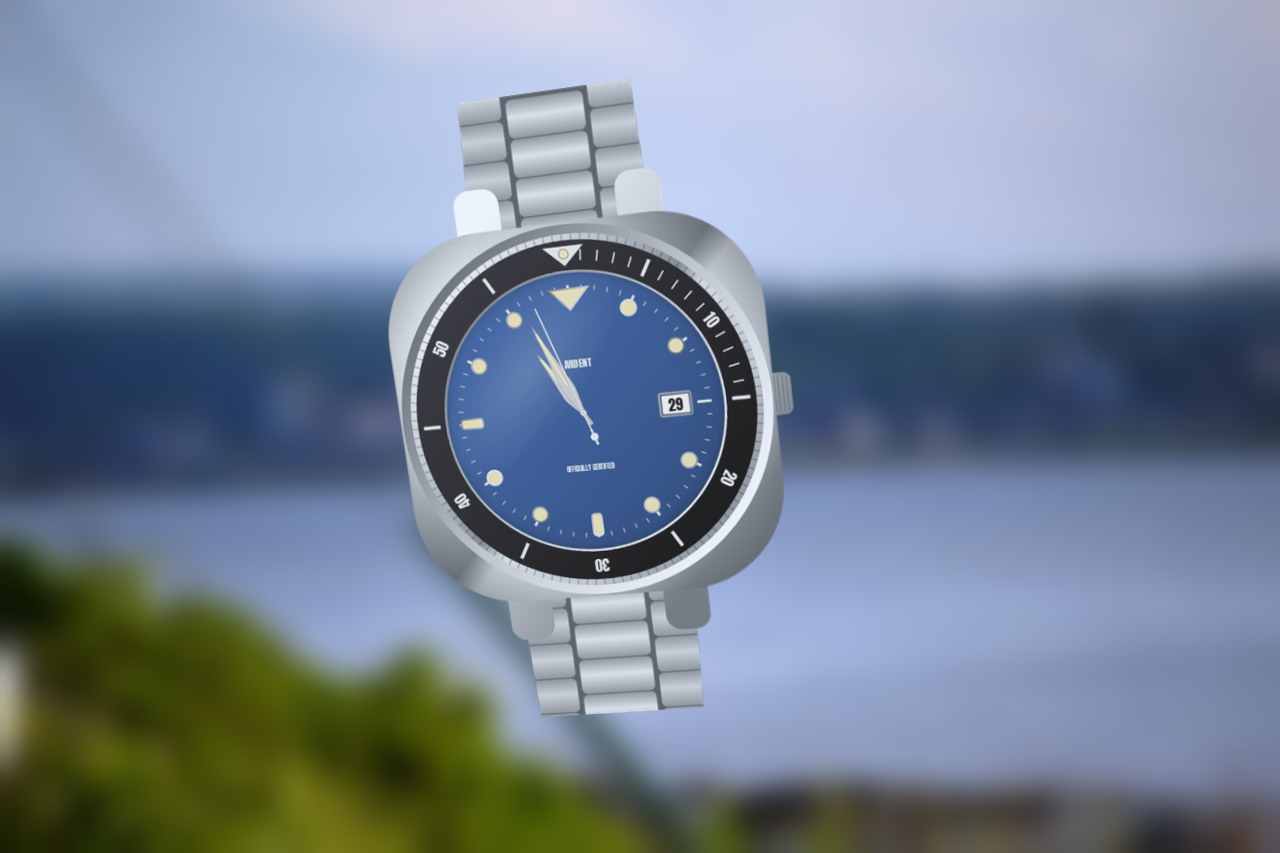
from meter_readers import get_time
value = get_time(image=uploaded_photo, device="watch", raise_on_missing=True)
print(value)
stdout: 10:55:57
